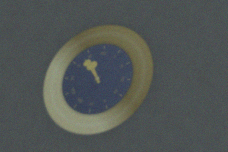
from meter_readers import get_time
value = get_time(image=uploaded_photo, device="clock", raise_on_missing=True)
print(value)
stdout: 10:53
